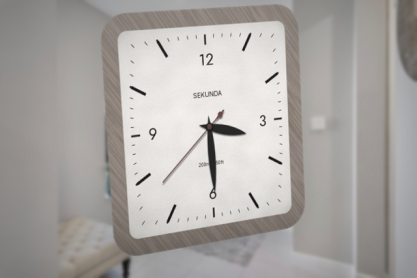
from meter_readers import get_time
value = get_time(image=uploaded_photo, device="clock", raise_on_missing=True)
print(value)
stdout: 3:29:38
